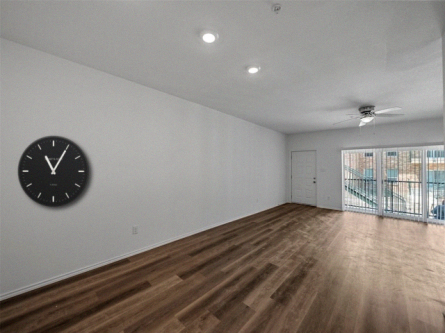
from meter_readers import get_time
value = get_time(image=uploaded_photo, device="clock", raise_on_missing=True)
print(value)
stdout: 11:05
